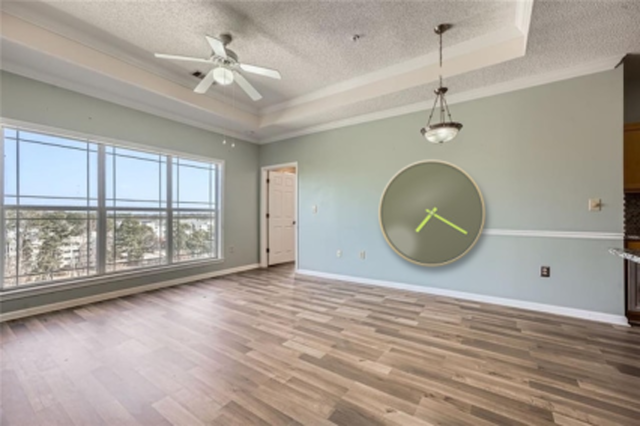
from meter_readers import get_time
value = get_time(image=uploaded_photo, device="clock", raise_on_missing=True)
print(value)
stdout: 7:20
